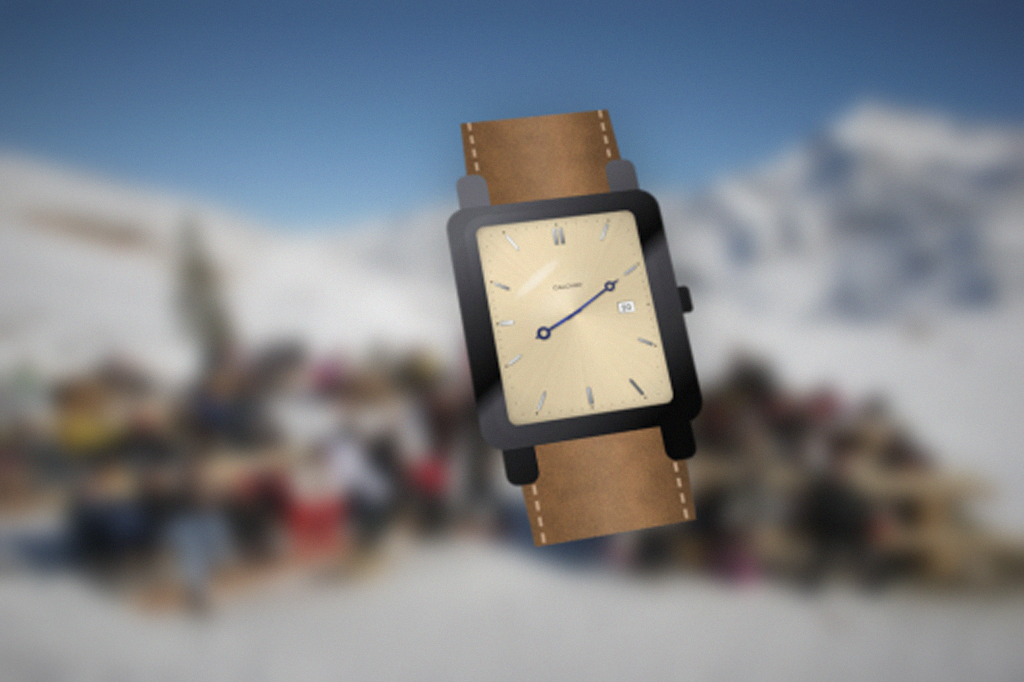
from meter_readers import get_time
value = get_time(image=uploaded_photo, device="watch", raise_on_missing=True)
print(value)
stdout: 8:10
